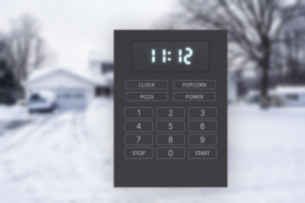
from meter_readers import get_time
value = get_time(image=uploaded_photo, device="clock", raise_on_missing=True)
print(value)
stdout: 11:12
